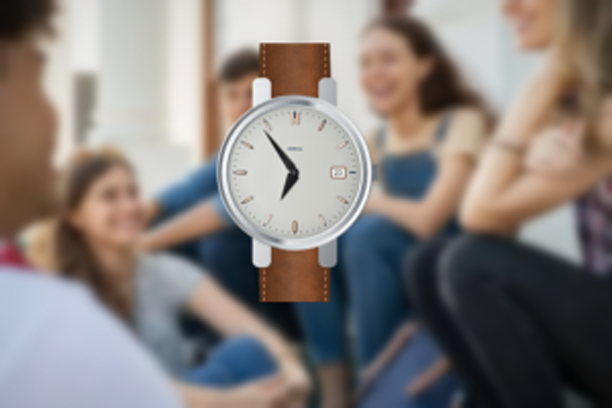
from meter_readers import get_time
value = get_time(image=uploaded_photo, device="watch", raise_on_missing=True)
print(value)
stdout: 6:54
